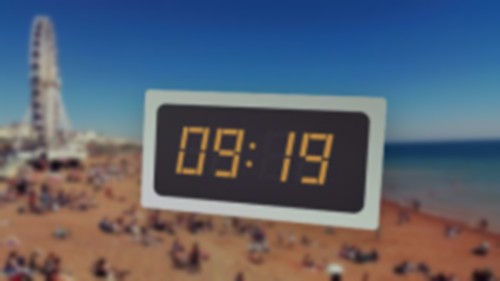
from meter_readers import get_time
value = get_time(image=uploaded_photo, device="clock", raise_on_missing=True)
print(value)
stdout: 9:19
